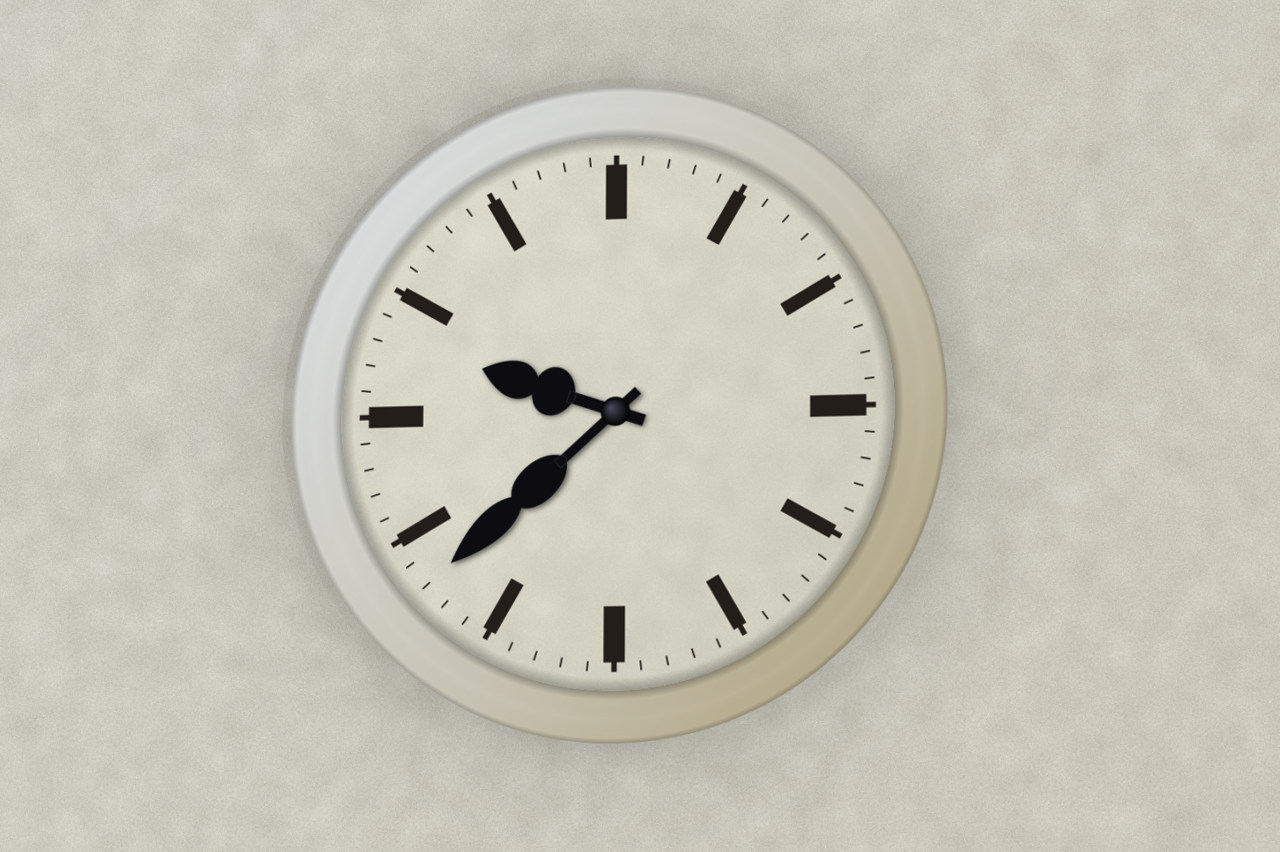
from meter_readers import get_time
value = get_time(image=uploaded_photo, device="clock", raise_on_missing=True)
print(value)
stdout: 9:38
